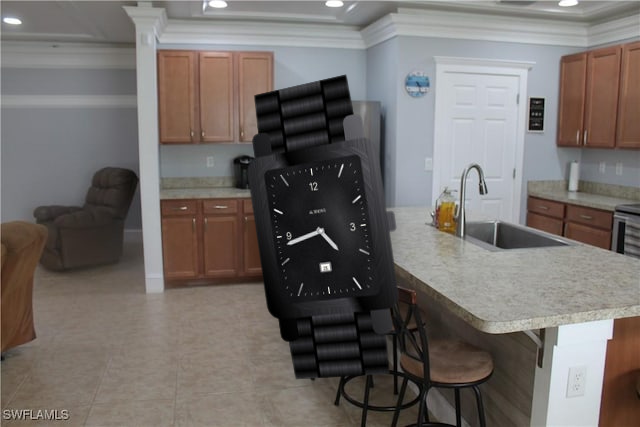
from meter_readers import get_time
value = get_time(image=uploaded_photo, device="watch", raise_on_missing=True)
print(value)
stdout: 4:43
